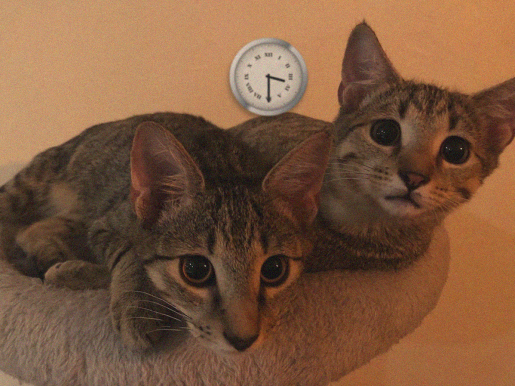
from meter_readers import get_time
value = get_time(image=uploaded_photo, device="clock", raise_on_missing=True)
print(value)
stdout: 3:30
